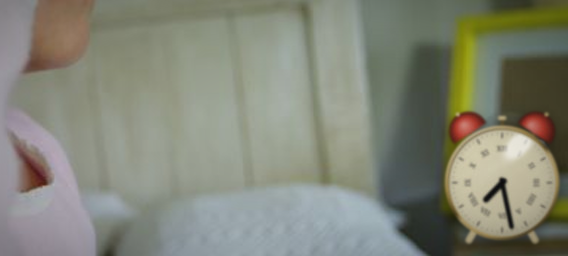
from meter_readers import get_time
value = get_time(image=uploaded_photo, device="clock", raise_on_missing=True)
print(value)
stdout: 7:28
